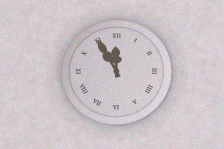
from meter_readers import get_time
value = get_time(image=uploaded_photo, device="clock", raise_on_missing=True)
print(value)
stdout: 11:55
